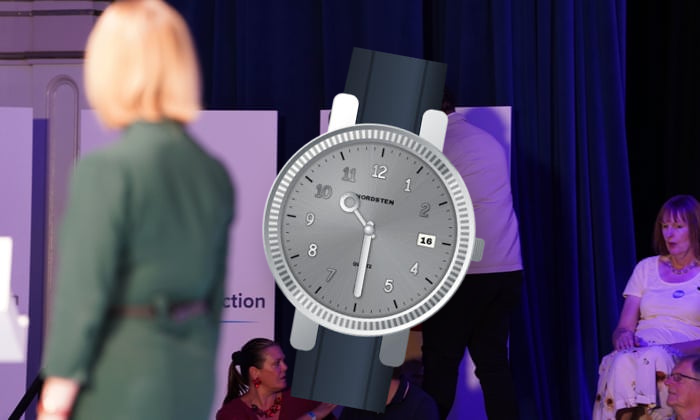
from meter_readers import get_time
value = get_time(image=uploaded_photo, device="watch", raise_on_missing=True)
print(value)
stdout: 10:30
